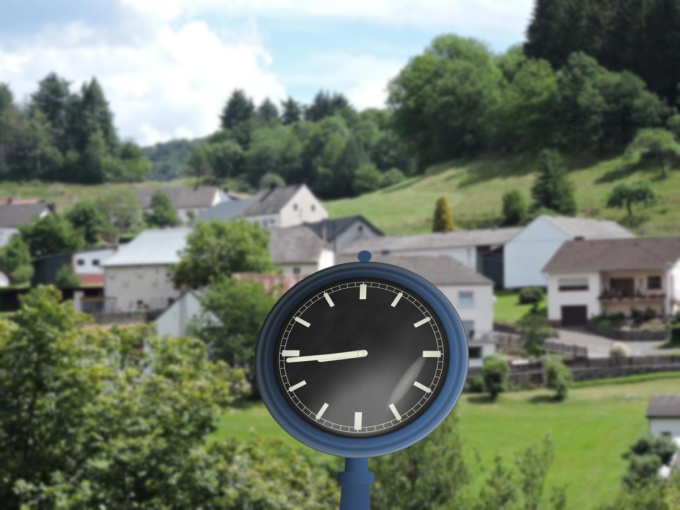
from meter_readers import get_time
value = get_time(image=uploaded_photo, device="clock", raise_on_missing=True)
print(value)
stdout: 8:44
